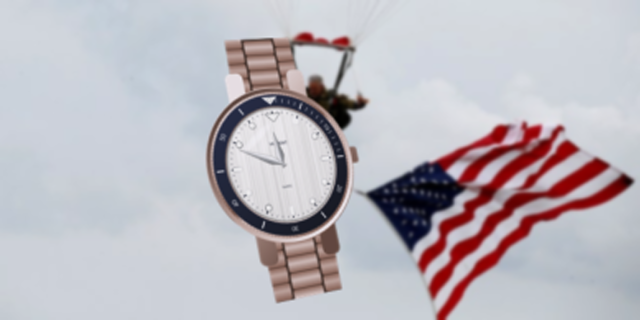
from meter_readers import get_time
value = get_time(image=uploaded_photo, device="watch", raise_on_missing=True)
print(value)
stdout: 11:49
